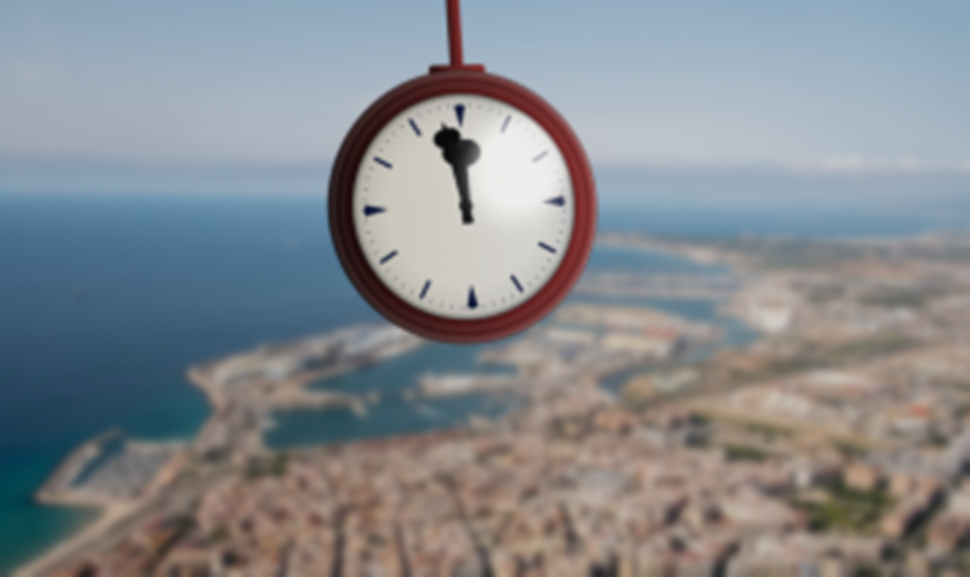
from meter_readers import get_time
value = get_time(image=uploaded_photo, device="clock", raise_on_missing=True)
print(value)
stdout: 11:58
